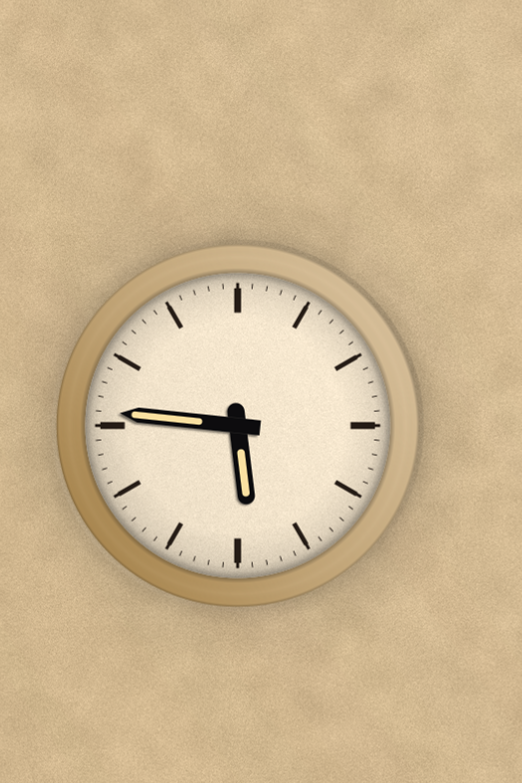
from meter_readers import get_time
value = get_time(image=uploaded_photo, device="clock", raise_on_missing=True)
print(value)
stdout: 5:46
